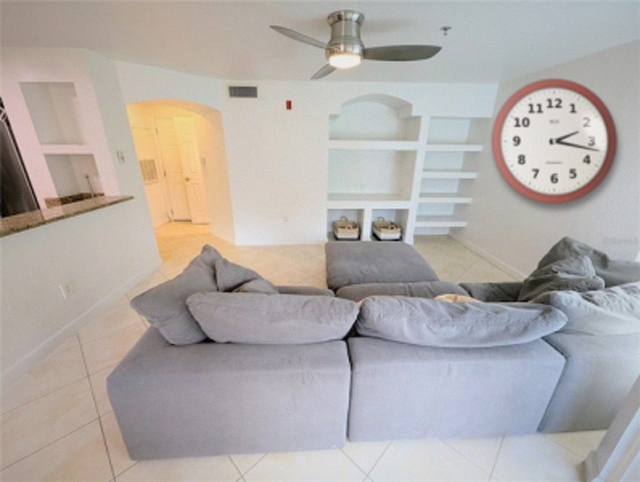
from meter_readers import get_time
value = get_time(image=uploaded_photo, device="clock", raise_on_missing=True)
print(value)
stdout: 2:17
